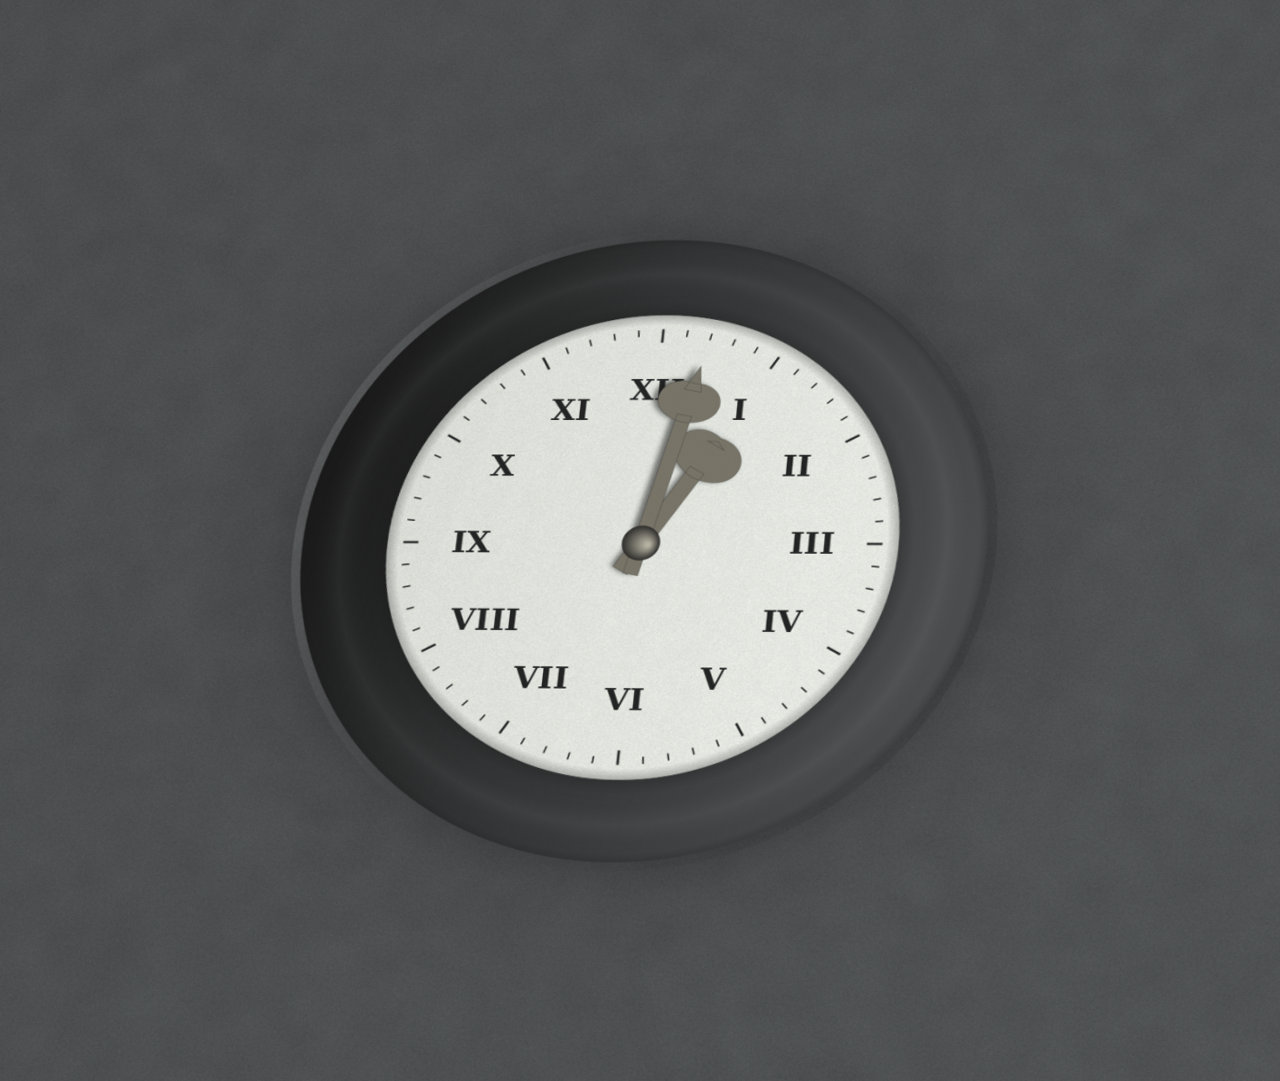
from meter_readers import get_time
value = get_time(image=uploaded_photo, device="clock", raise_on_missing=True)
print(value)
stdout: 1:02
